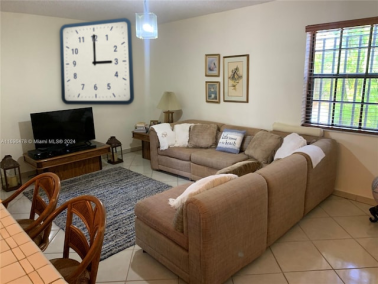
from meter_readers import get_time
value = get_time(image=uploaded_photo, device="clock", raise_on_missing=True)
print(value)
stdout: 3:00
